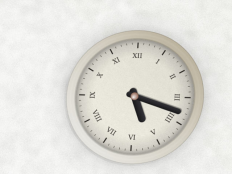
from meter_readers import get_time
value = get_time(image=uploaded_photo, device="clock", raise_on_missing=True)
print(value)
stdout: 5:18
